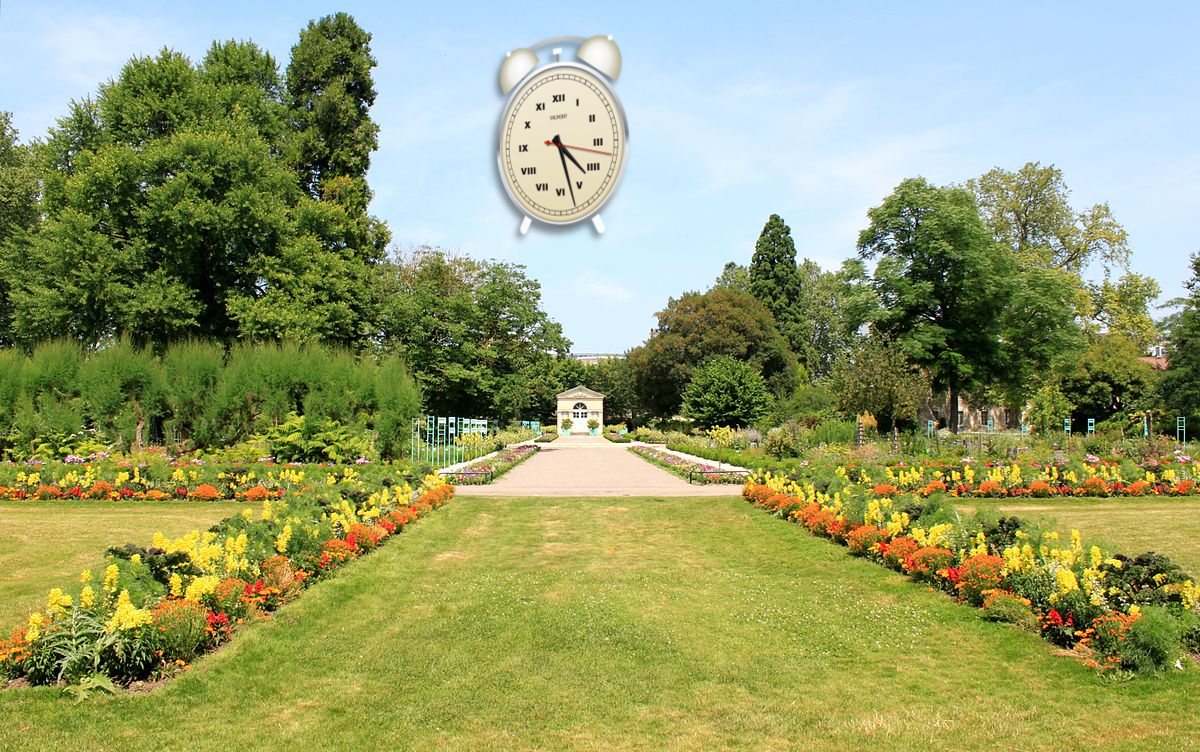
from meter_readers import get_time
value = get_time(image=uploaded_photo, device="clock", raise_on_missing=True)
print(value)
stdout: 4:27:17
